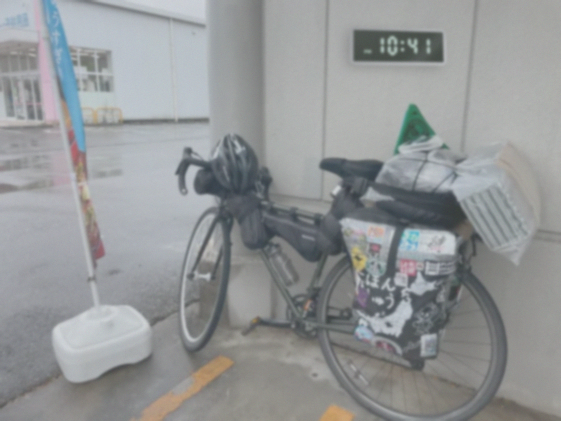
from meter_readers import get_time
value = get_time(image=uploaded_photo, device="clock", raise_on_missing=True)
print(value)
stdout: 10:41
